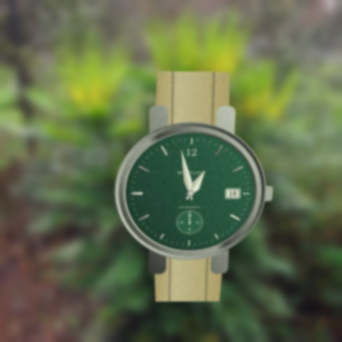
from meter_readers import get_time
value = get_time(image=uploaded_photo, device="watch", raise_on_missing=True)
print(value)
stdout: 12:58
